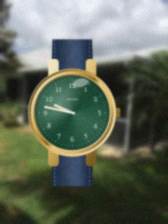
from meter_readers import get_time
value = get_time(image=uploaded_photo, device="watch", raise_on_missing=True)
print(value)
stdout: 9:47
